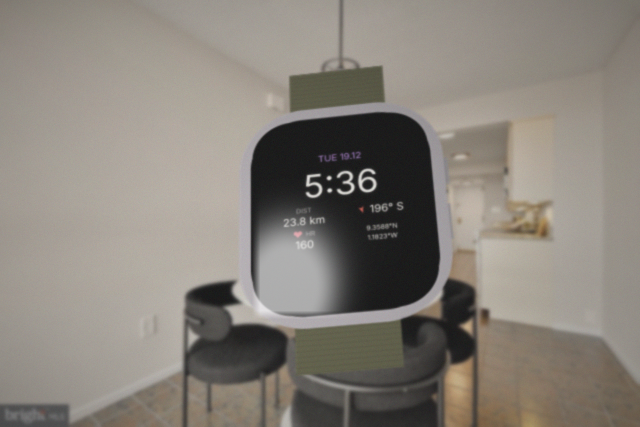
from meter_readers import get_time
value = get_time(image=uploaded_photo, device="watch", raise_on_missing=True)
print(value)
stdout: 5:36
